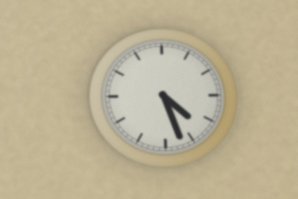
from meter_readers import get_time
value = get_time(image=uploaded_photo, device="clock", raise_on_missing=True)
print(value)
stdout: 4:27
